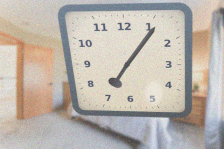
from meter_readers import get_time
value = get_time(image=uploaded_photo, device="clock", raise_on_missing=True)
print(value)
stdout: 7:06
